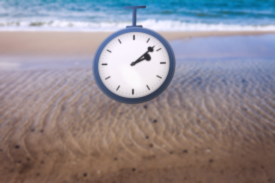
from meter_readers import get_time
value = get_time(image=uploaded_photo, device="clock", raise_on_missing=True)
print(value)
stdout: 2:08
